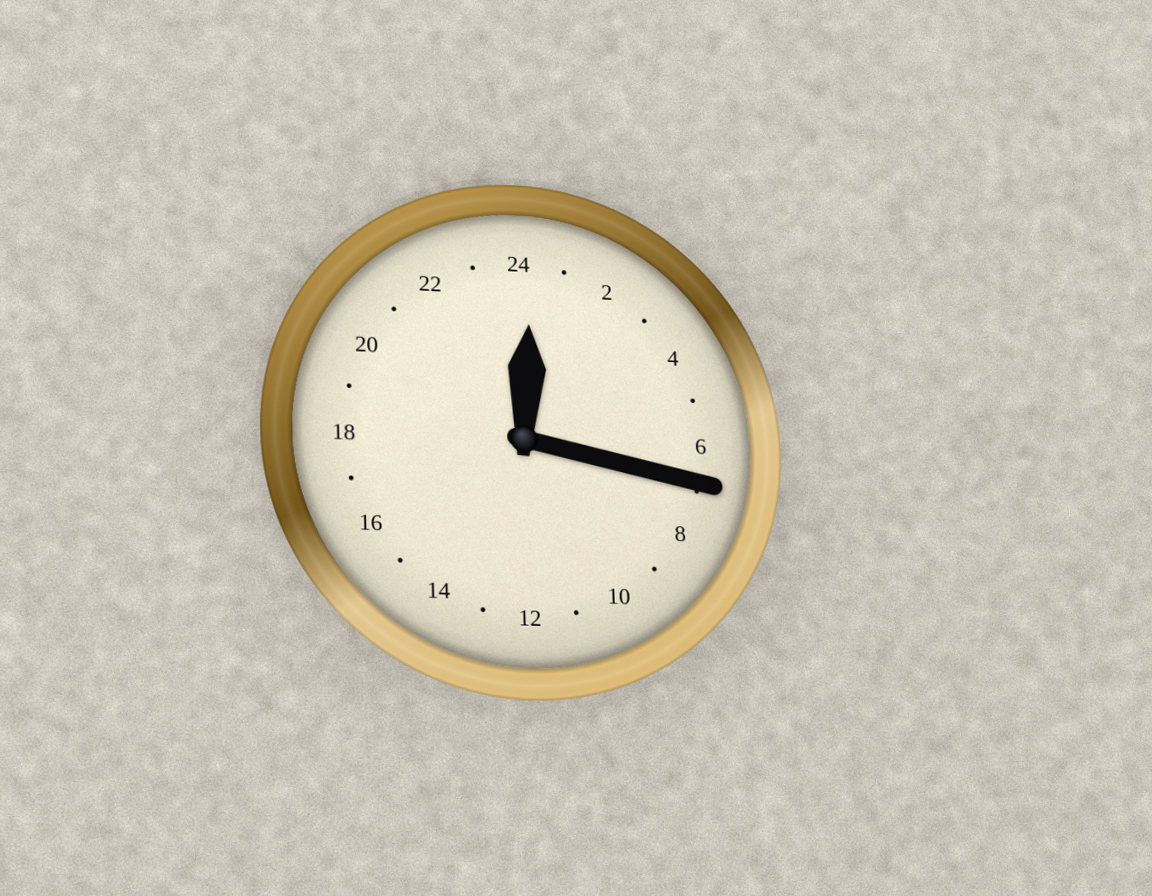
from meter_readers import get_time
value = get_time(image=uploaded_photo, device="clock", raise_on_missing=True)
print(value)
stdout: 0:17
